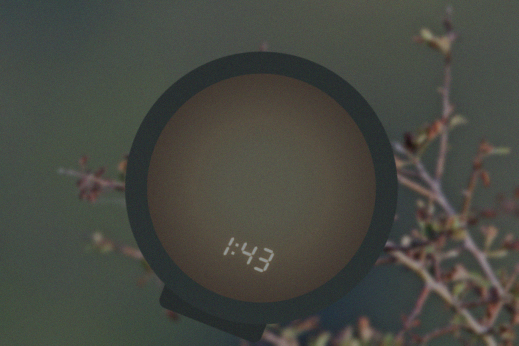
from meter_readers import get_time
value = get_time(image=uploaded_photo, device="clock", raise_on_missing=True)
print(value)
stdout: 1:43
